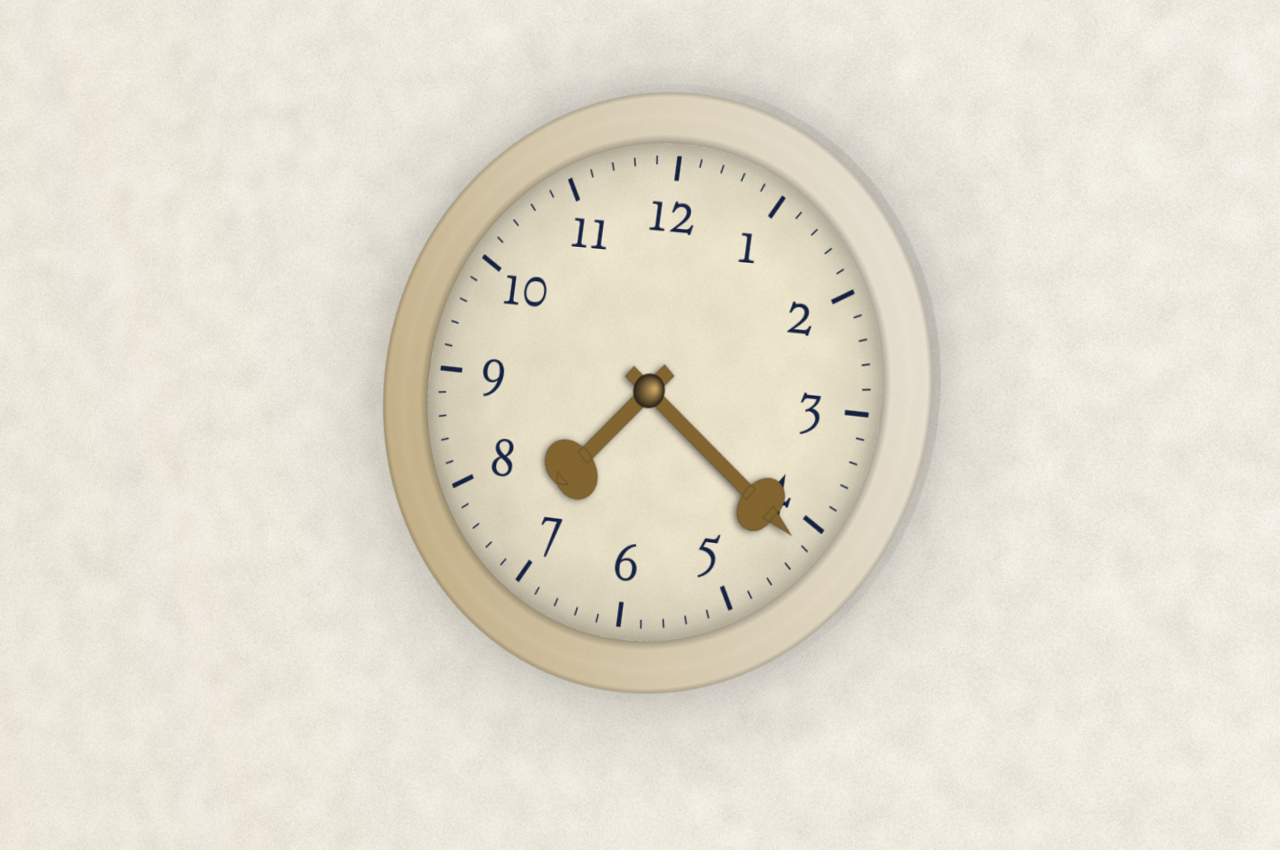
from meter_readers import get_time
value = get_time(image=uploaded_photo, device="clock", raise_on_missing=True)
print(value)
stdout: 7:21
